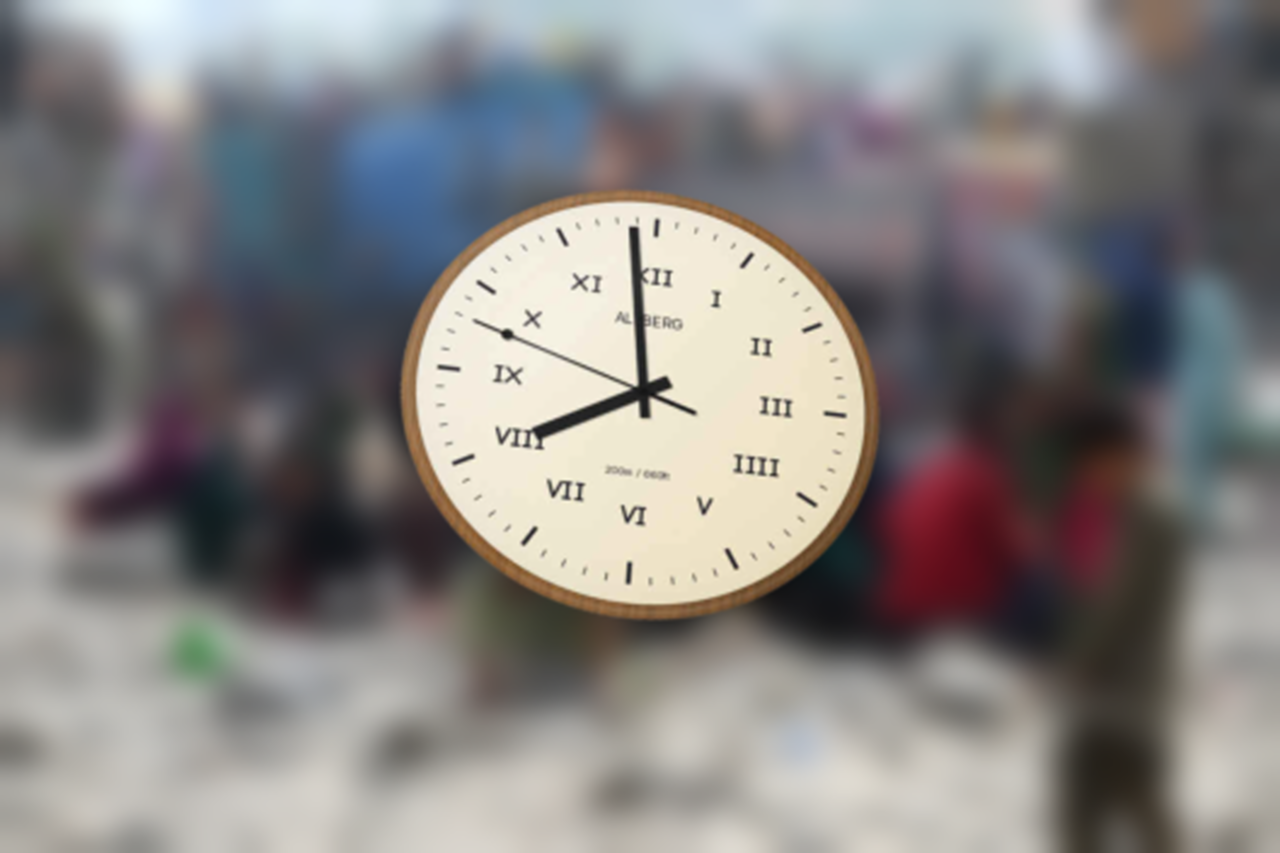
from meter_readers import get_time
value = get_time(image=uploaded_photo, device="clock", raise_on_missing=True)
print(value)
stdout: 7:58:48
